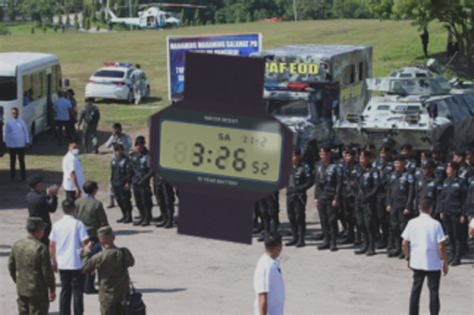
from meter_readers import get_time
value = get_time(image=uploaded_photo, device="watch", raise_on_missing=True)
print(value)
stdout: 3:26:52
